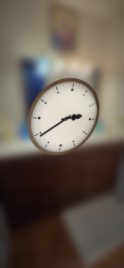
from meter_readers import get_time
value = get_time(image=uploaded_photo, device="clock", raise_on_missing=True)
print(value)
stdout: 2:39
